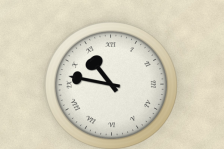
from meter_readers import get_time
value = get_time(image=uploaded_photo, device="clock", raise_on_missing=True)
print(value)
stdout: 10:47
